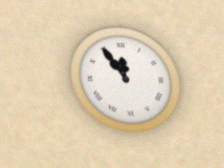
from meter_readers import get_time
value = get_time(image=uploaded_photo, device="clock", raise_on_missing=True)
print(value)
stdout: 11:55
